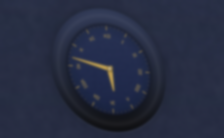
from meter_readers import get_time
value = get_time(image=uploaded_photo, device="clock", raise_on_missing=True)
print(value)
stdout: 5:47
